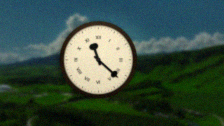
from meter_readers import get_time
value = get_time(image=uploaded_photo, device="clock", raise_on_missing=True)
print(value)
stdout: 11:22
